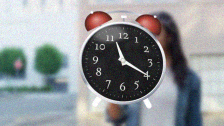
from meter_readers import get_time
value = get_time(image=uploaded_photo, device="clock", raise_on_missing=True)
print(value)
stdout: 11:20
